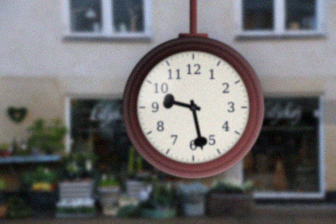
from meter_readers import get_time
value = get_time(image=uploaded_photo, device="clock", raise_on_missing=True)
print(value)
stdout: 9:28
